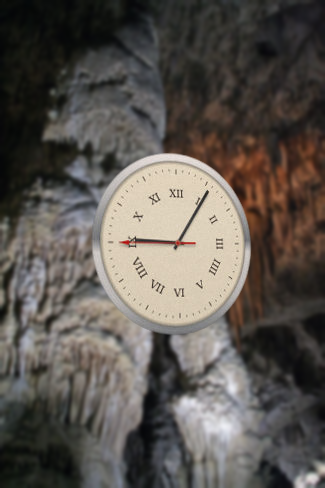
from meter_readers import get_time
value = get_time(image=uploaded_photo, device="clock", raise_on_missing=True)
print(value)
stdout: 9:05:45
